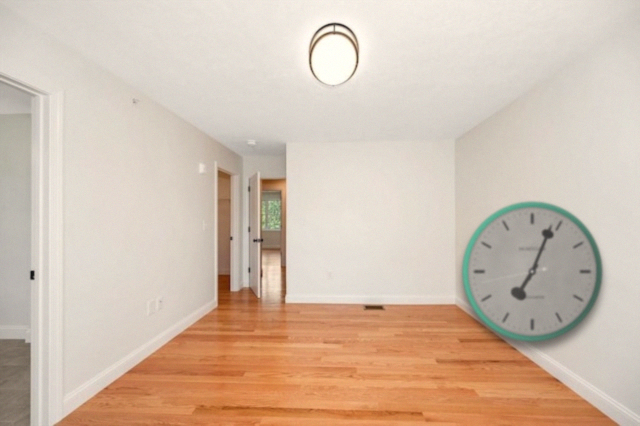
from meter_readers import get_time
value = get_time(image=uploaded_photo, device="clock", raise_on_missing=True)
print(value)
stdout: 7:03:43
